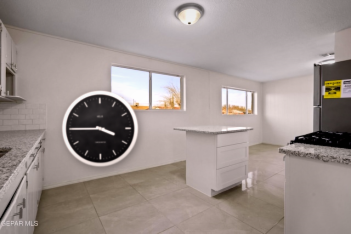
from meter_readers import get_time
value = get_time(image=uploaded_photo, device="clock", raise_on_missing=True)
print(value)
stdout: 3:45
